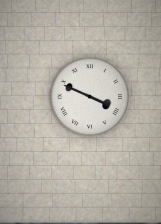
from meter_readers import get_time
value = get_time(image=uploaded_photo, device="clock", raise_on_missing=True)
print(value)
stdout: 3:49
